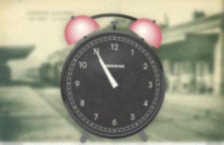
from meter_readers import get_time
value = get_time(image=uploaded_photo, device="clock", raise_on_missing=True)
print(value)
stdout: 10:55
